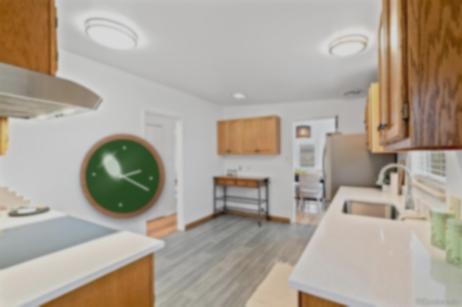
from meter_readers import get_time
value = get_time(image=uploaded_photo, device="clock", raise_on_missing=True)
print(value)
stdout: 2:19
